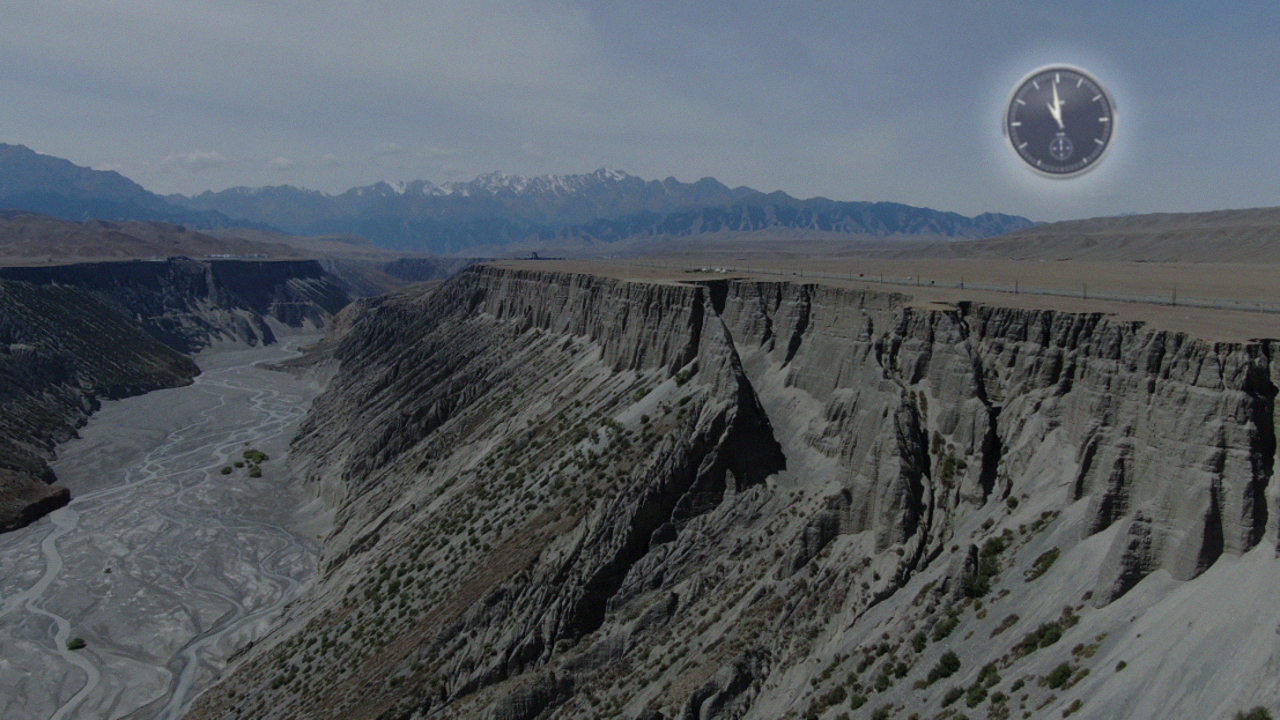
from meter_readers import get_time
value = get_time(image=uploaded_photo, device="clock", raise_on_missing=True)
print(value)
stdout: 10:59
